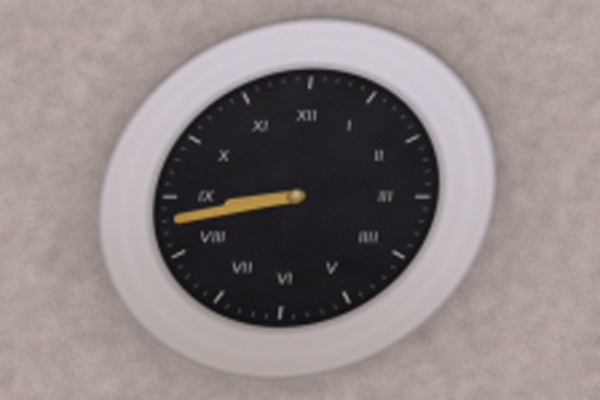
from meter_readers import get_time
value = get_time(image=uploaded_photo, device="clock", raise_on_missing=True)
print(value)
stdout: 8:43
